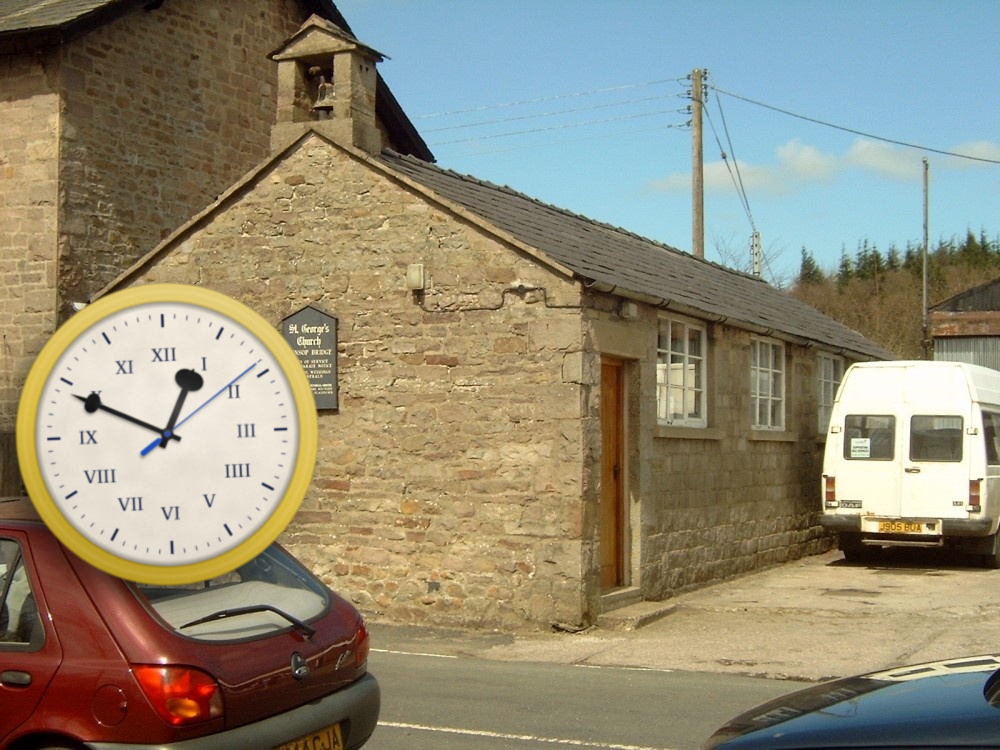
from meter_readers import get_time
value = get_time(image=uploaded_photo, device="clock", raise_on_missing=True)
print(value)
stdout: 12:49:09
